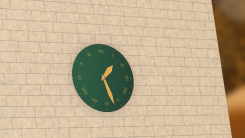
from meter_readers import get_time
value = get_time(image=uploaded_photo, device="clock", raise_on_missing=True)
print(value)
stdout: 1:27
